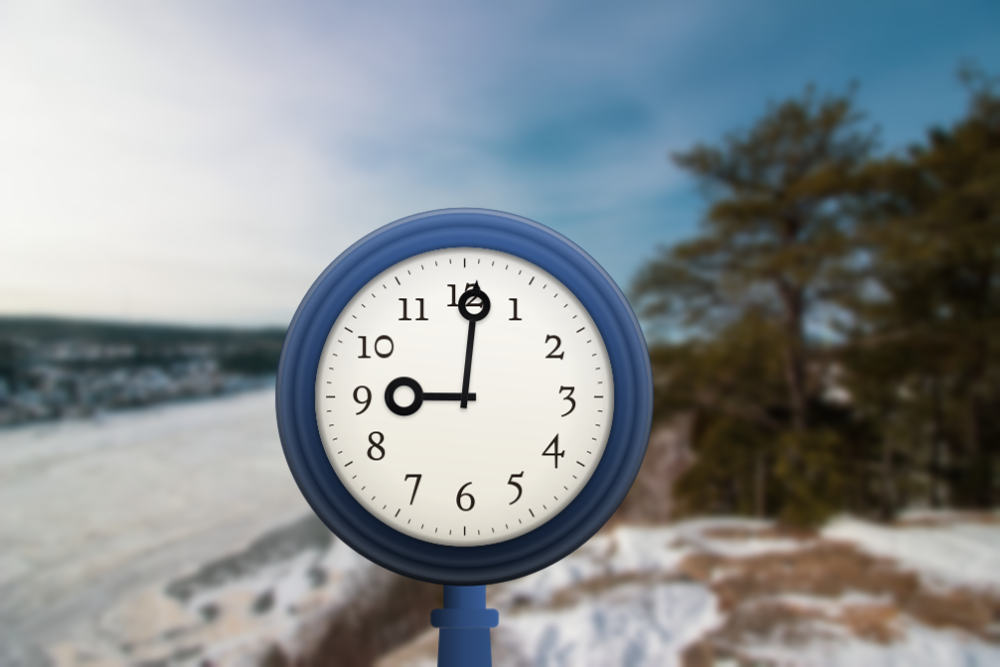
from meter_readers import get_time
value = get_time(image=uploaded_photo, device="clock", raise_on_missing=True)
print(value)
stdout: 9:01
